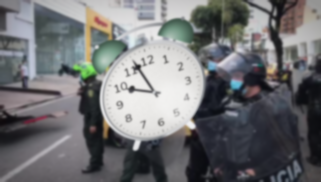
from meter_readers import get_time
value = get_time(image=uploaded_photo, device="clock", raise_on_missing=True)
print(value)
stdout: 9:57
